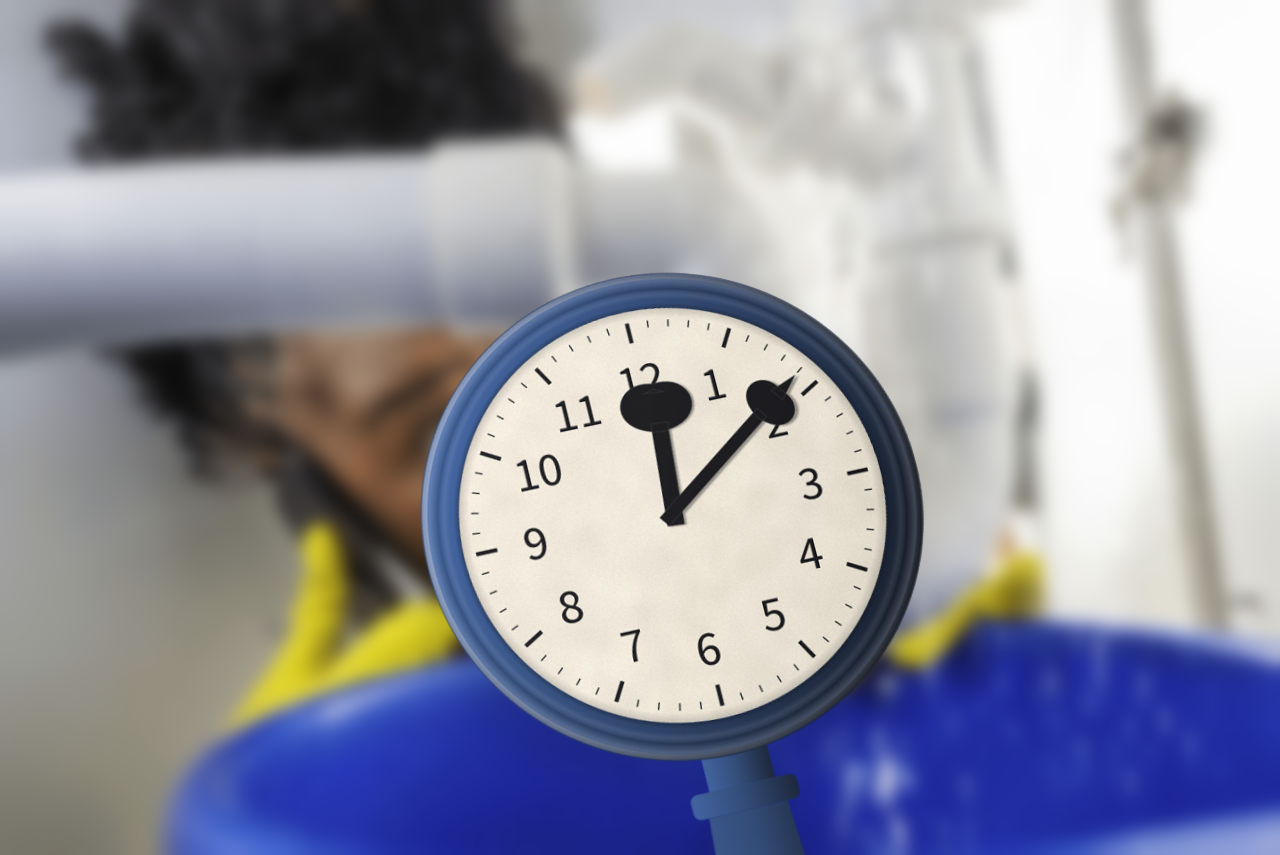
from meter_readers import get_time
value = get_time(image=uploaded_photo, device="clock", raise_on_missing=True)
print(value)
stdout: 12:09
